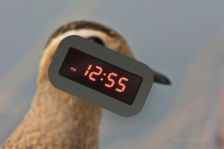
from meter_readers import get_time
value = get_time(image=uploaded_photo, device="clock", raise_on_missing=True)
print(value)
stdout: 12:55
